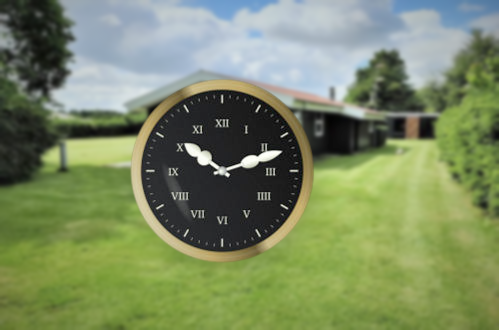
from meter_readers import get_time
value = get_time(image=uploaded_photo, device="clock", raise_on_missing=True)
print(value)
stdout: 10:12
